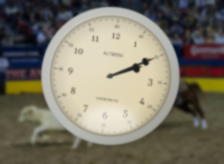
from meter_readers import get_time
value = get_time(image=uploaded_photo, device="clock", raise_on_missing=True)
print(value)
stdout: 2:10
